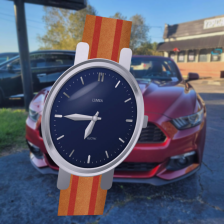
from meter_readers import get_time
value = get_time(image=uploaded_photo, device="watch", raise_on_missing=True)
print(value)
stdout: 6:45
